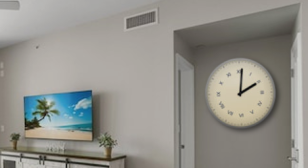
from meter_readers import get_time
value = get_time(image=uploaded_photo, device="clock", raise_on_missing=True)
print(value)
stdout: 2:01
